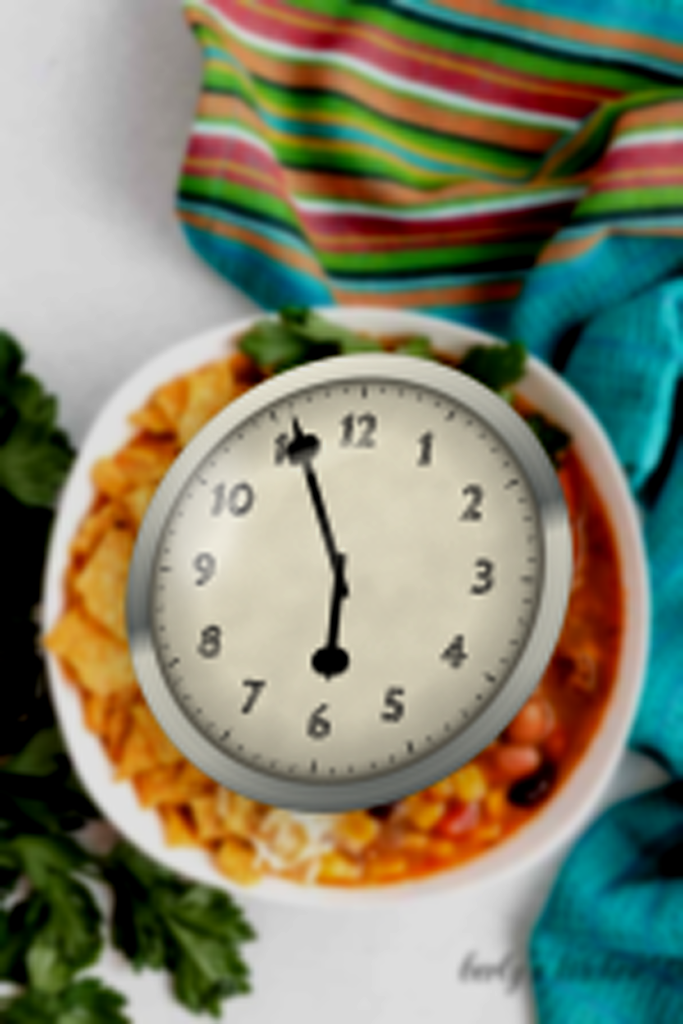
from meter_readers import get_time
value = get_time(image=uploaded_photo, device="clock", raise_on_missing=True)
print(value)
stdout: 5:56
